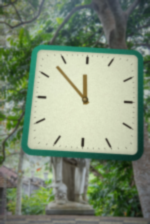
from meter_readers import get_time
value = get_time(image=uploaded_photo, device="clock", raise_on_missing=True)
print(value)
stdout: 11:53
